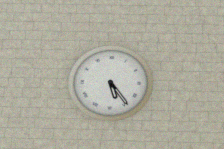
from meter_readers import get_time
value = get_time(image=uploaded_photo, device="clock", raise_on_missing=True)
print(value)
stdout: 5:24
